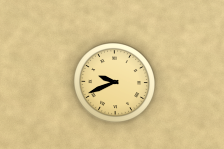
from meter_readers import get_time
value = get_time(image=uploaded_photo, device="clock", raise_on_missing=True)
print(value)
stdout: 9:41
